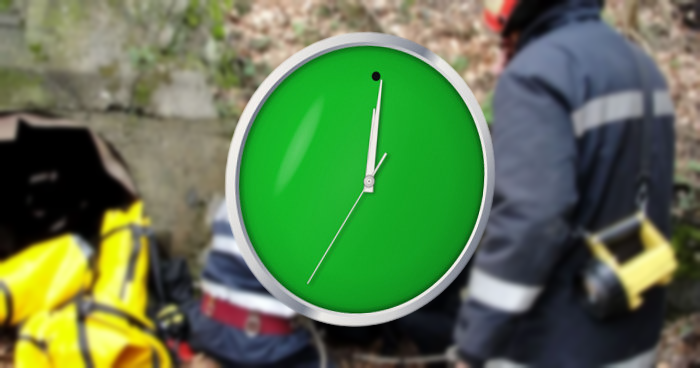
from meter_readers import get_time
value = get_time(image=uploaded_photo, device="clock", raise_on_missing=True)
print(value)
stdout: 12:00:35
